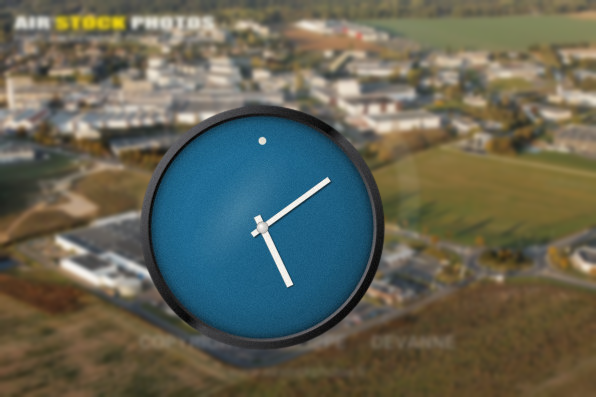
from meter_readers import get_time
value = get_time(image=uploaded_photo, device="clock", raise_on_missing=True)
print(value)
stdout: 5:09
